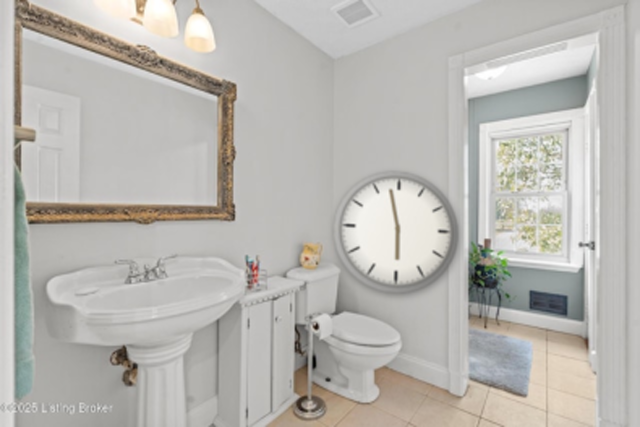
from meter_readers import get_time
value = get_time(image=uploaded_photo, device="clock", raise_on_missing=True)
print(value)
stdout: 5:58
